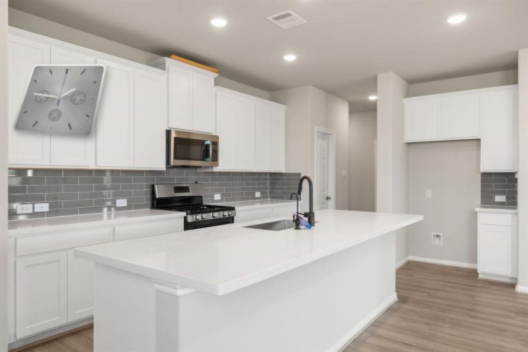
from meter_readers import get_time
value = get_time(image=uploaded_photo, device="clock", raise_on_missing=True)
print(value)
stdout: 1:46
